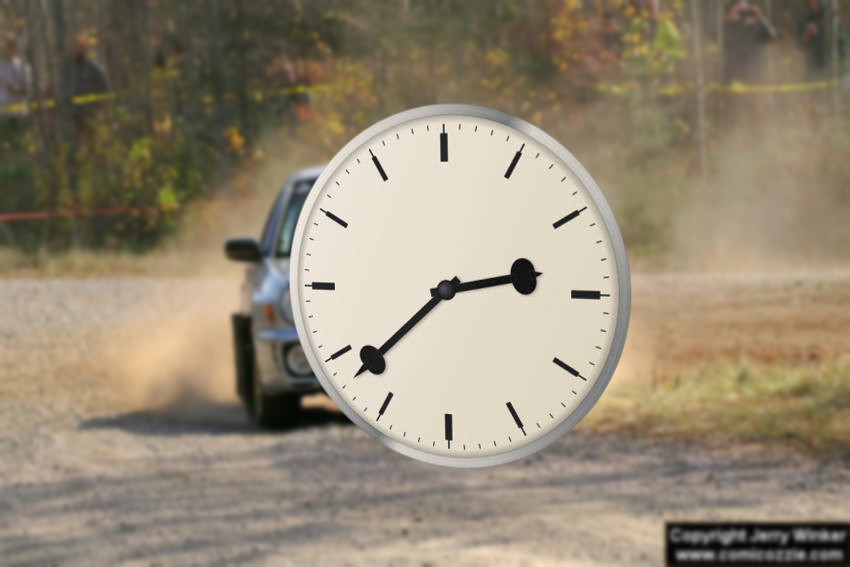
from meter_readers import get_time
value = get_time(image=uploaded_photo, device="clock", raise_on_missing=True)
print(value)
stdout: 2:38
